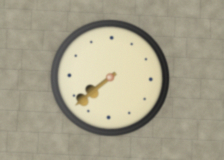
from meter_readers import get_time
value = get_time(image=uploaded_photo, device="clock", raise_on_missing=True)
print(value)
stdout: 7:38
